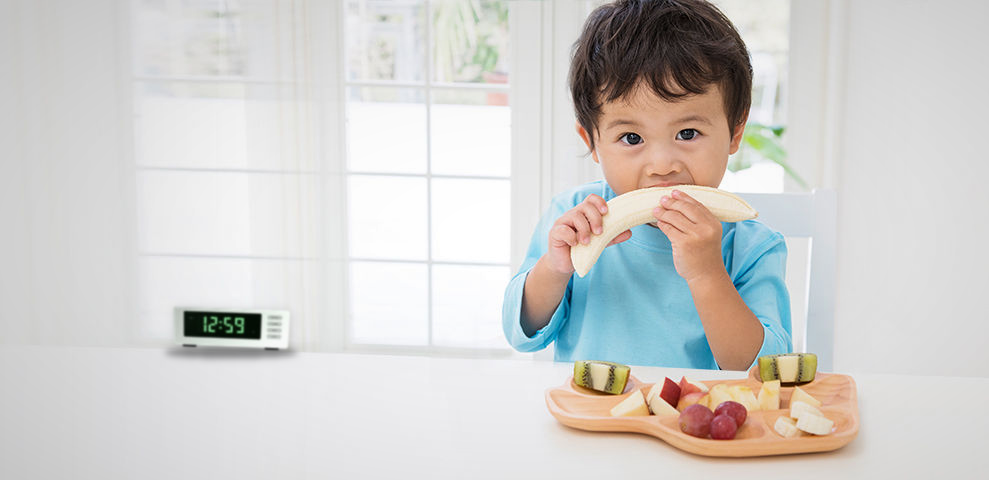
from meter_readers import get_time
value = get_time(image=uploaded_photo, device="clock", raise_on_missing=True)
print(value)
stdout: 12:59
